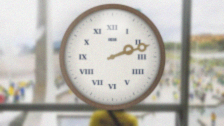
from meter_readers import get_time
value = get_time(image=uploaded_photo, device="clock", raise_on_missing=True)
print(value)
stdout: 2:12
